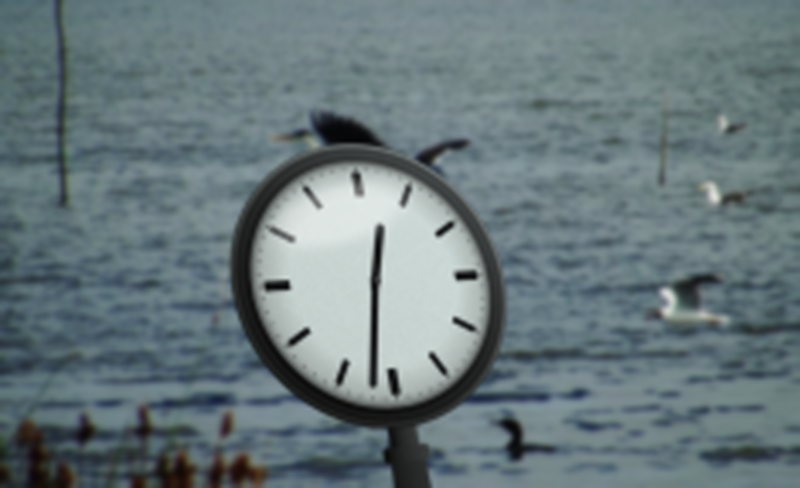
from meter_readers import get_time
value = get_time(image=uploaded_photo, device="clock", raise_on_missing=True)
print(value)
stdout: 12:32
